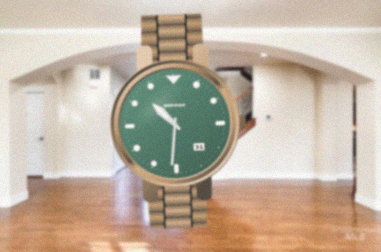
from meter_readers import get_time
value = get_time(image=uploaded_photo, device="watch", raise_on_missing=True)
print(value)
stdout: 10:31
